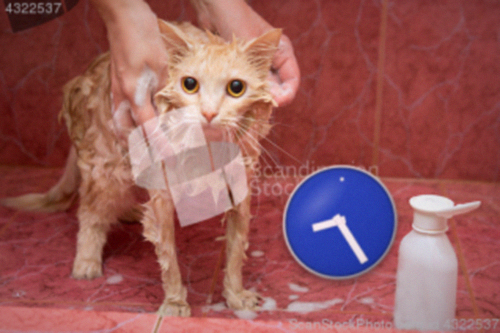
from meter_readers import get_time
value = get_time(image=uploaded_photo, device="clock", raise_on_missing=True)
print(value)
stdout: 8:24
